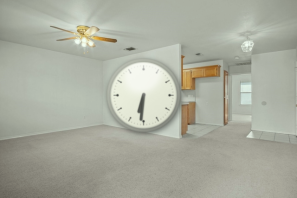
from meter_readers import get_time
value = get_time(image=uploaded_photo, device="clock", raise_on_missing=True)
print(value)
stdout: 6:31
